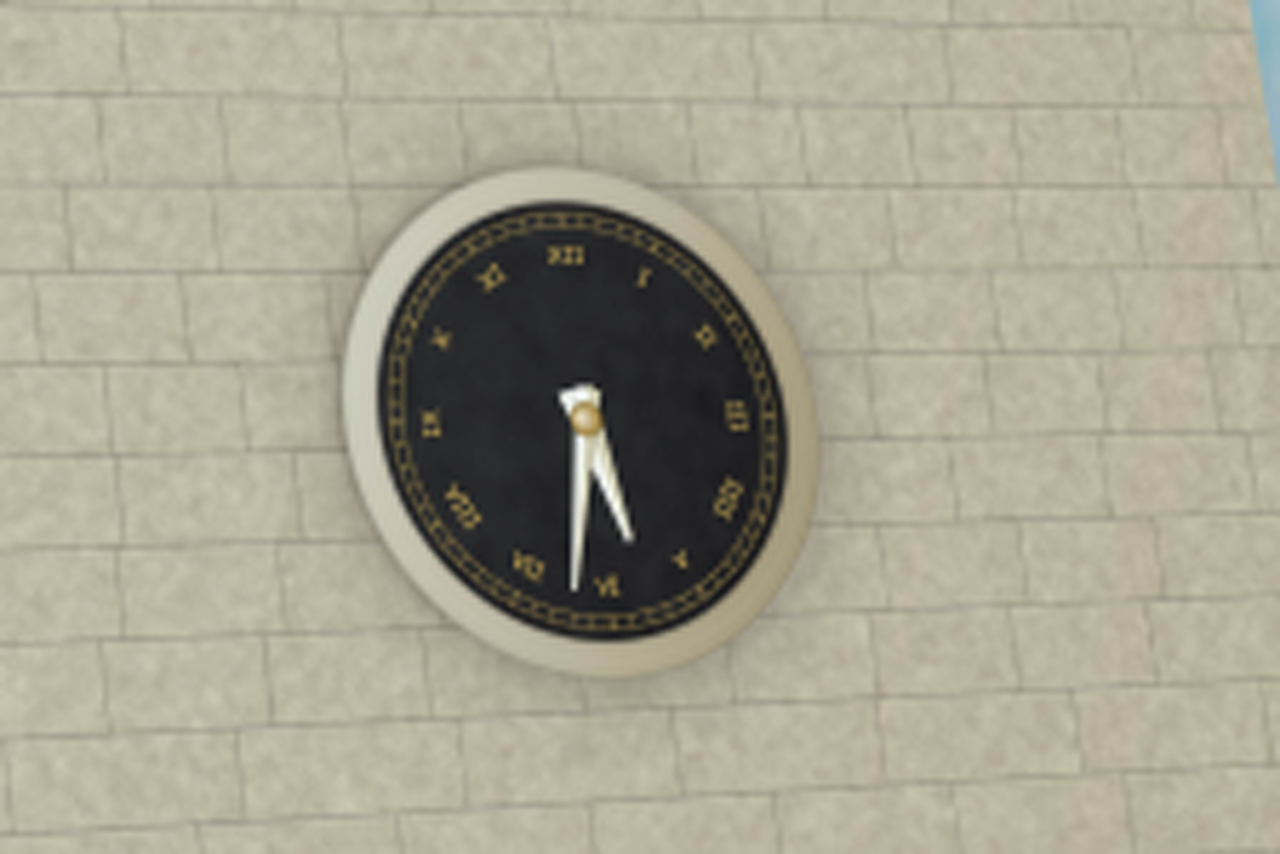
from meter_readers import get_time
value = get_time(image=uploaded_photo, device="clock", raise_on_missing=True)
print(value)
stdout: 5:32
